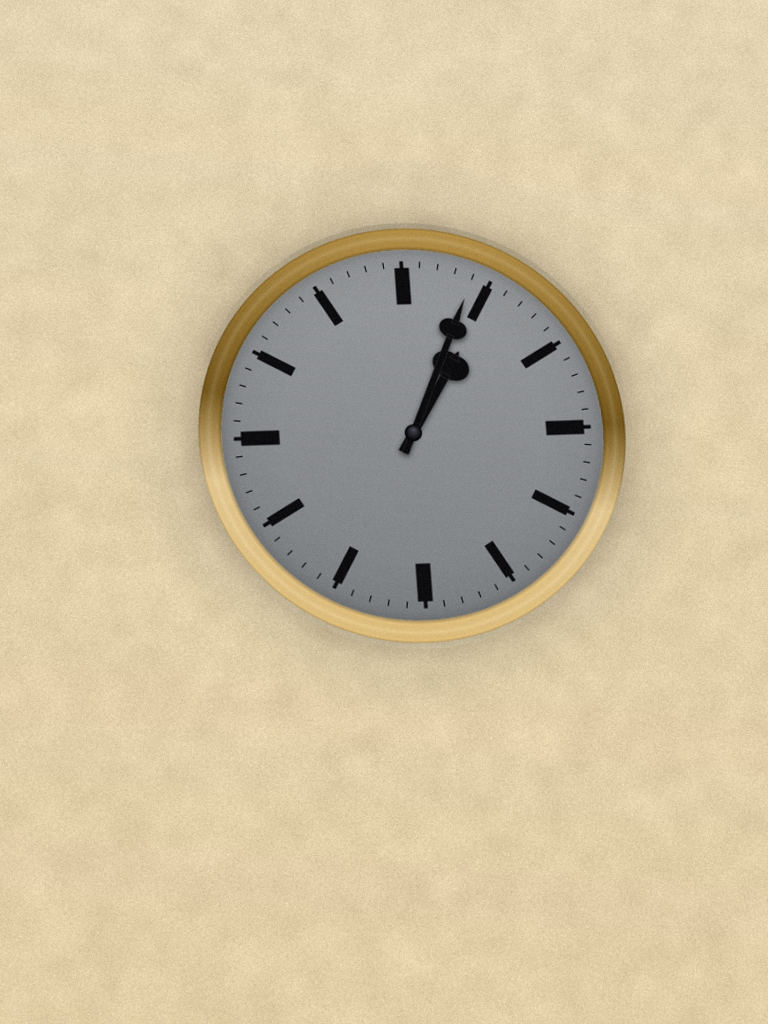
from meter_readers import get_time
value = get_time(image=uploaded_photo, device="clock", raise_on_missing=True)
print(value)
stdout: 1:04
